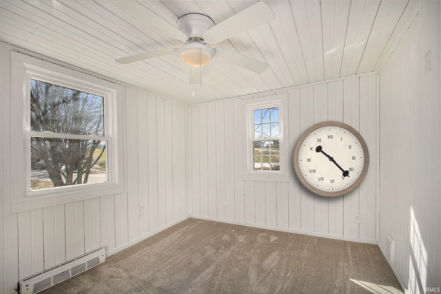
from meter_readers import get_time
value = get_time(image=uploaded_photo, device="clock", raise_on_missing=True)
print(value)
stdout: 10:23
